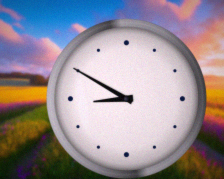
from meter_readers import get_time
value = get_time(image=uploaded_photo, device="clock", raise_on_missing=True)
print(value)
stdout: 8:50
